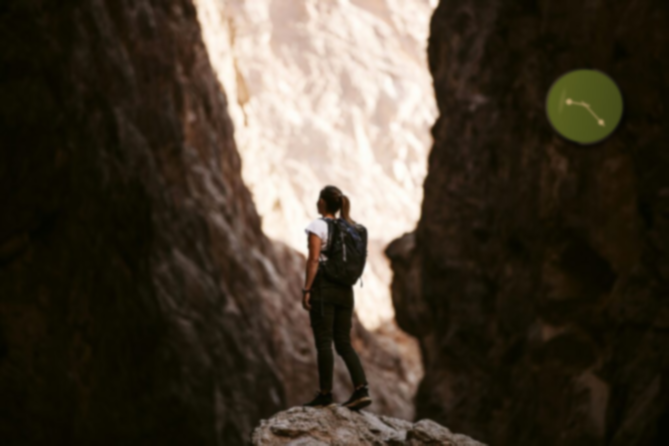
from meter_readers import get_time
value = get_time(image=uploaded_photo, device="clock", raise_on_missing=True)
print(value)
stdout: 9:23
